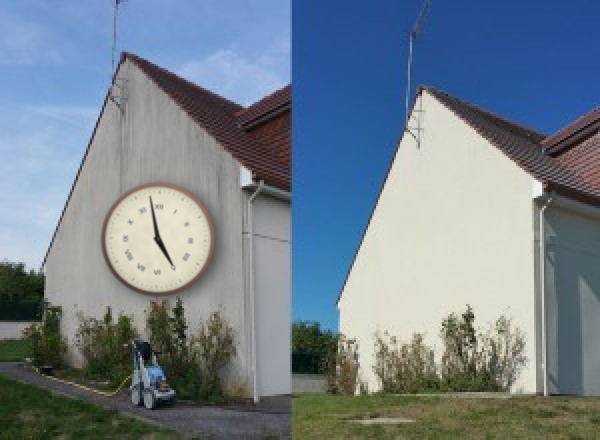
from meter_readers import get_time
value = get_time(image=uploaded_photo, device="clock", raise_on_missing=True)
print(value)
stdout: 4:58
